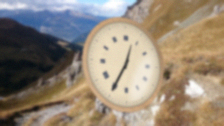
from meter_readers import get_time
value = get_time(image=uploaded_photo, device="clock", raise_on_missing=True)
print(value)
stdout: 12:35
